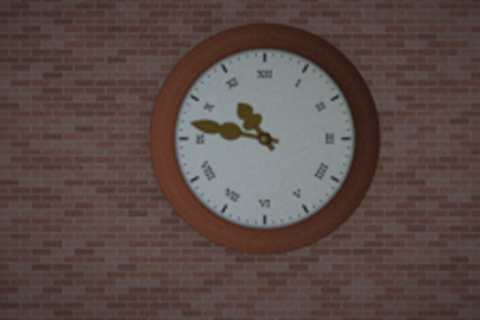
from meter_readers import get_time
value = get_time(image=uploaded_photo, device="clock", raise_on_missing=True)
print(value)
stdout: 10:47
